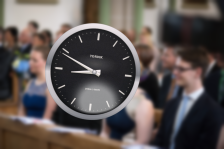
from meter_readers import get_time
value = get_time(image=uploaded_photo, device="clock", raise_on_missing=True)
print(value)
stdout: 8:49
